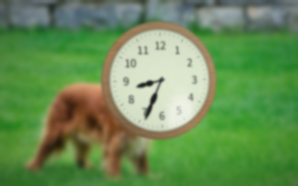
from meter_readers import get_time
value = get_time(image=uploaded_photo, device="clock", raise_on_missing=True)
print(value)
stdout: 8:34
